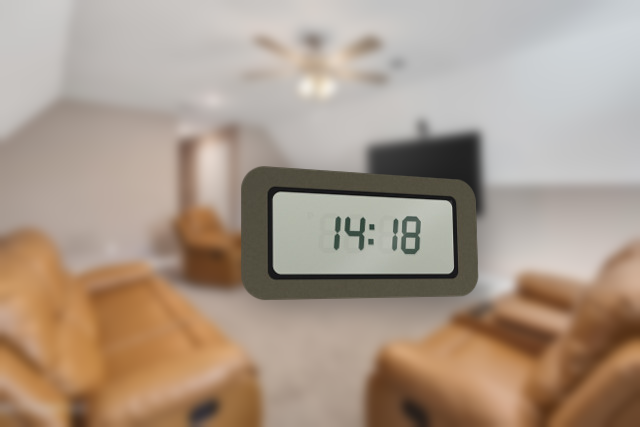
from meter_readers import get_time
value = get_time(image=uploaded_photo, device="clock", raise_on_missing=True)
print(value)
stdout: 14:18
